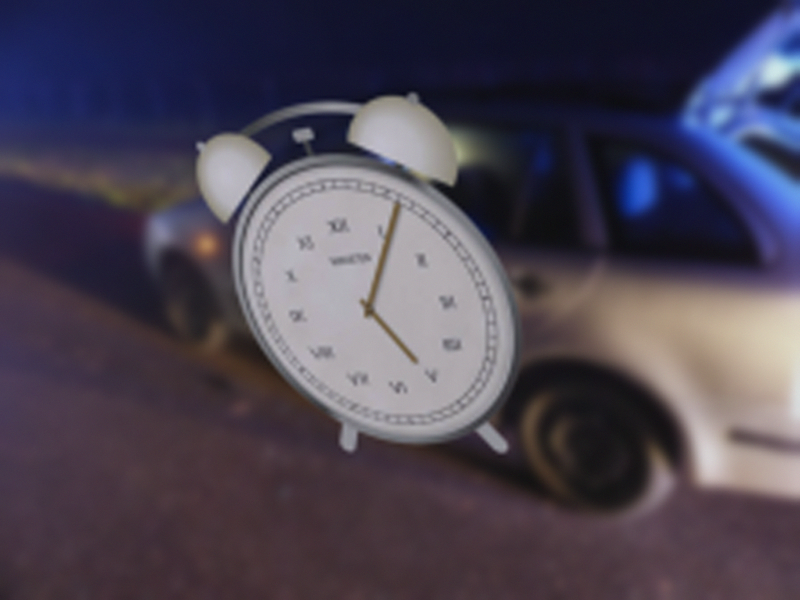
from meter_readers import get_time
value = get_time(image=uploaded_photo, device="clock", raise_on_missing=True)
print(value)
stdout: 5:06
